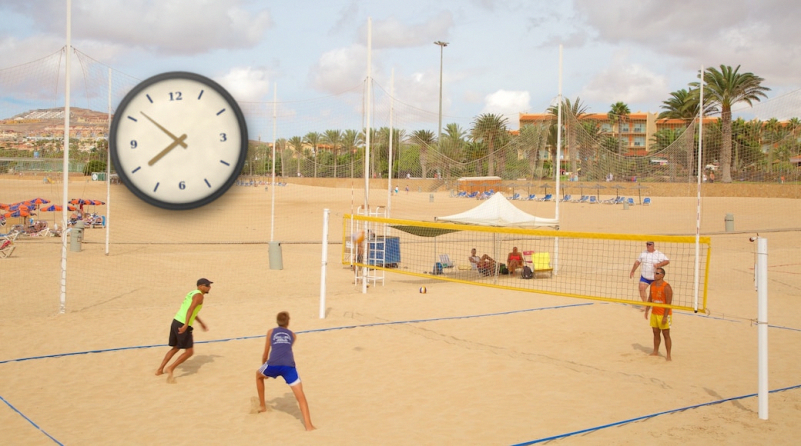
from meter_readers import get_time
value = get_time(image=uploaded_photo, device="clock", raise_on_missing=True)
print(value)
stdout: 7:52
